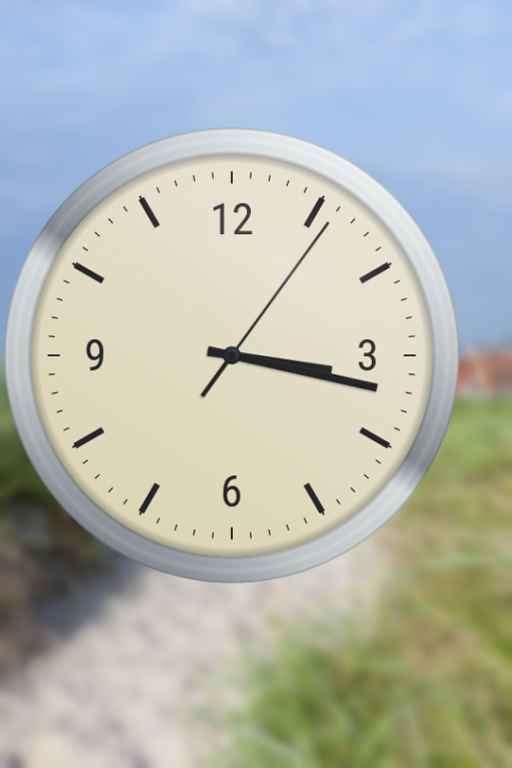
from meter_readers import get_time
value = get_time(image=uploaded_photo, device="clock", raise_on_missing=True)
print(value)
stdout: 3:17:06
